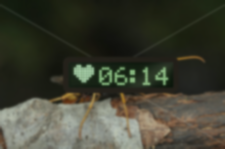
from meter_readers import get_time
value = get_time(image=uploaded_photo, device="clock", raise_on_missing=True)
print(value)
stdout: 6:14
